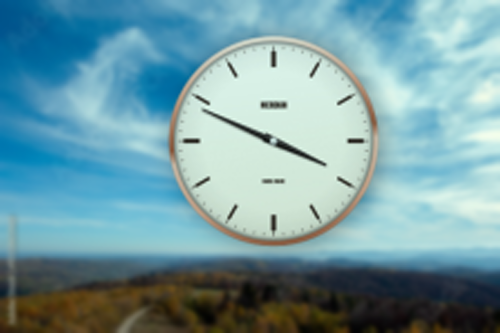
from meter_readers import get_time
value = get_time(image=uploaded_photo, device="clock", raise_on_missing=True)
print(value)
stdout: 3:49
